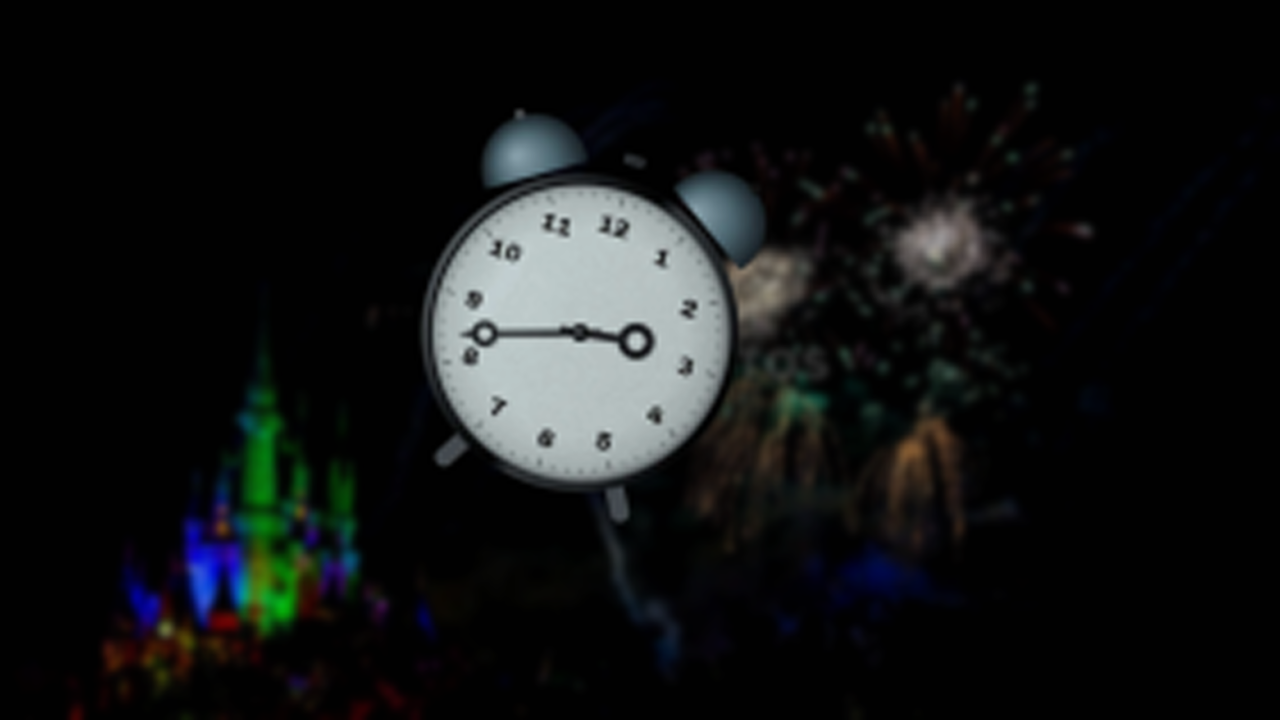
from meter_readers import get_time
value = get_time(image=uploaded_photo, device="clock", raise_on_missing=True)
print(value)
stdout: 2:42
